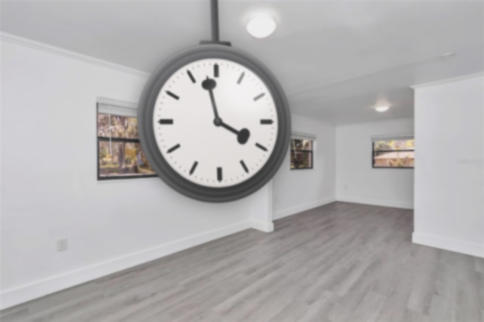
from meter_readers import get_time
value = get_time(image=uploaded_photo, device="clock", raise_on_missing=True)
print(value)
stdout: 3:58
